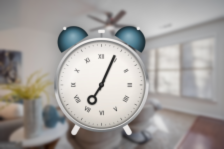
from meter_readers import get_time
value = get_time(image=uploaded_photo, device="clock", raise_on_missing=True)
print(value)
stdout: 7:04
